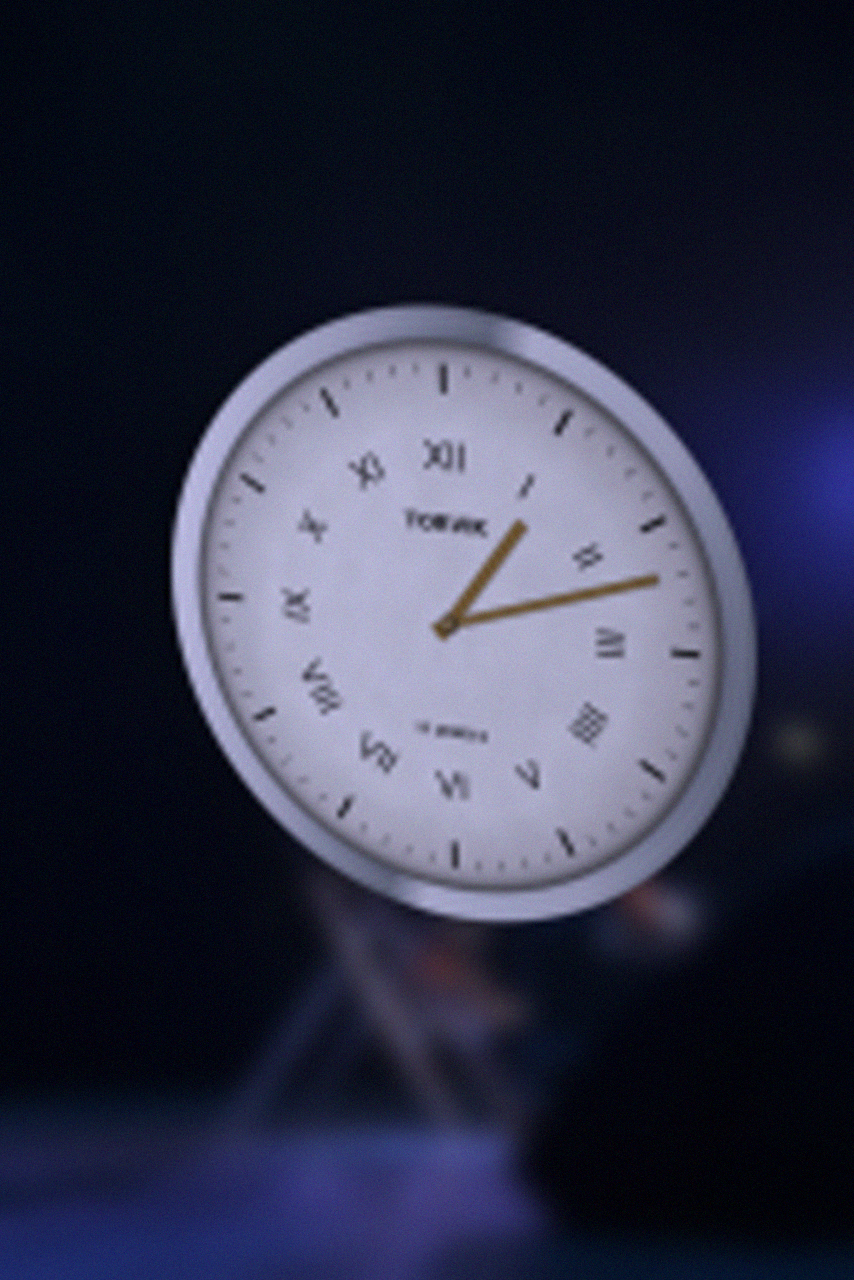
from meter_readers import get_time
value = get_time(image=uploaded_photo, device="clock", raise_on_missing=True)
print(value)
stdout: 1:12
